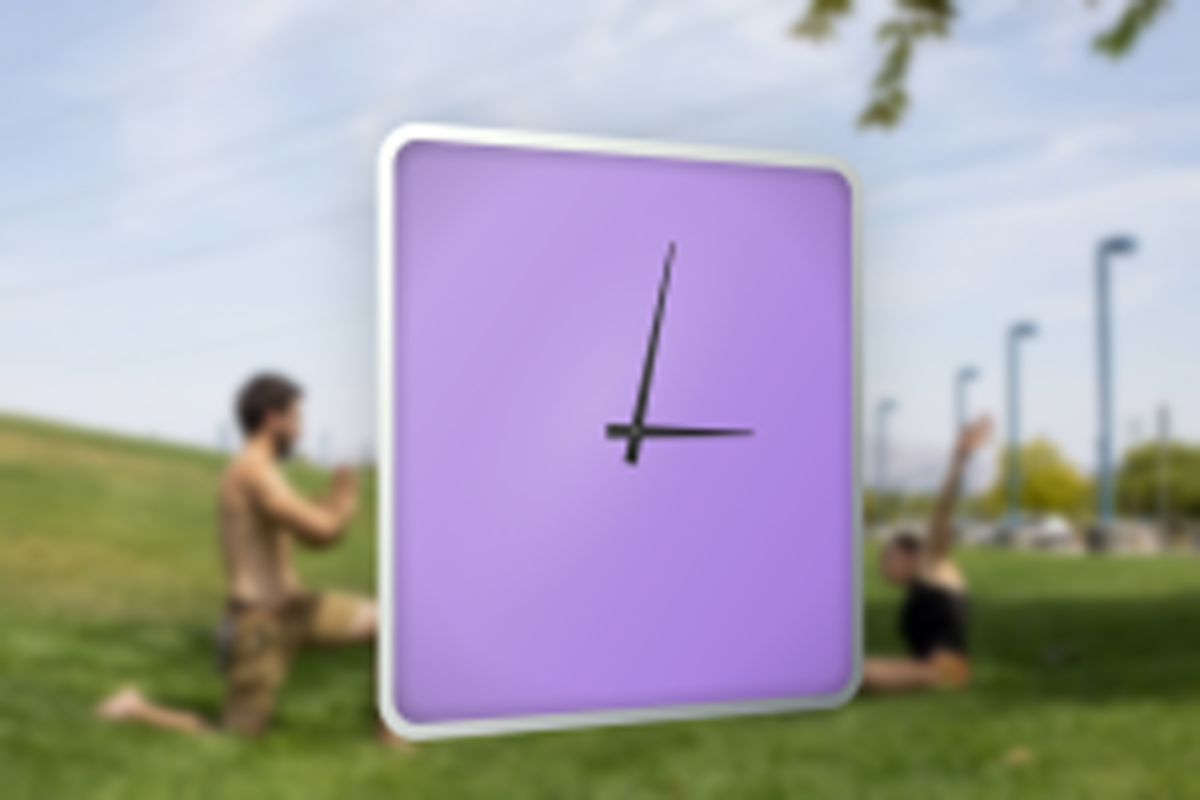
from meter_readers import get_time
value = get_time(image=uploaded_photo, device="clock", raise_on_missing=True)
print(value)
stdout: 3:02
